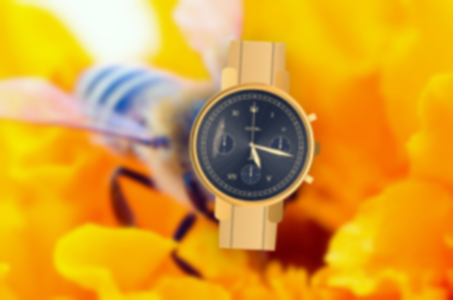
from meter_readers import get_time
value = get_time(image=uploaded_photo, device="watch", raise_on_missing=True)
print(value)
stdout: 5:17
